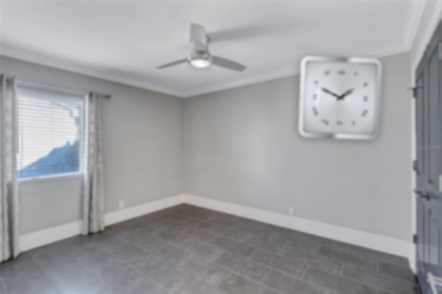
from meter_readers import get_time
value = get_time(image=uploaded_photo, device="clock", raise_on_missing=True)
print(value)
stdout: 1:49
